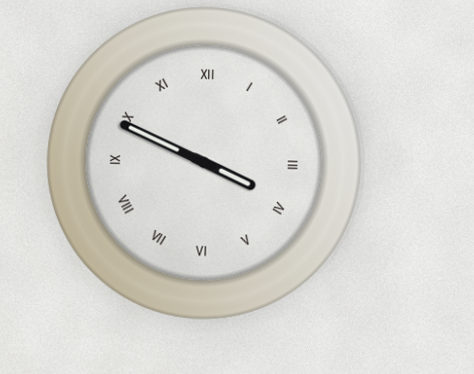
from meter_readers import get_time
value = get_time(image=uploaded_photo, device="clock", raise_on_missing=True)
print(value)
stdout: 3:49
